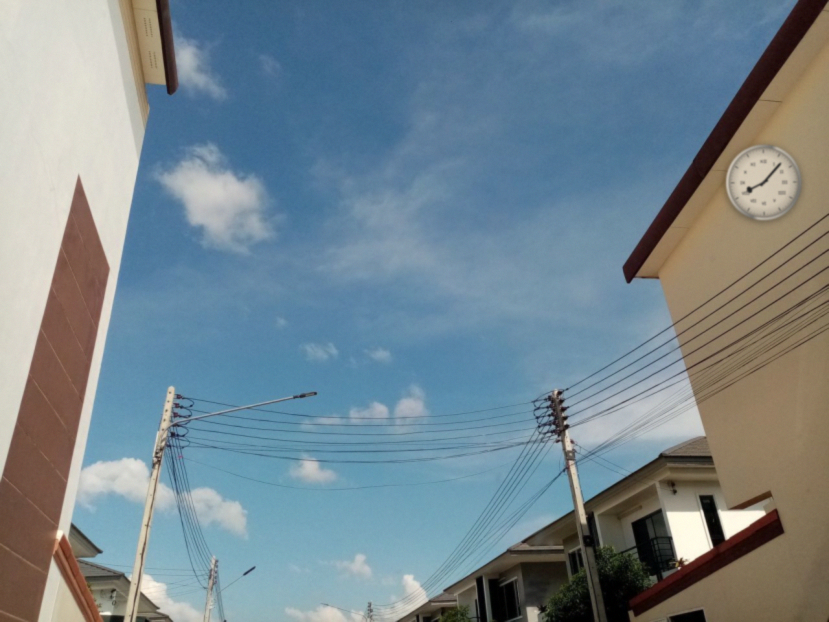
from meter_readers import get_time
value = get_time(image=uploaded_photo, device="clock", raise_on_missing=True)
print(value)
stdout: 8:07
